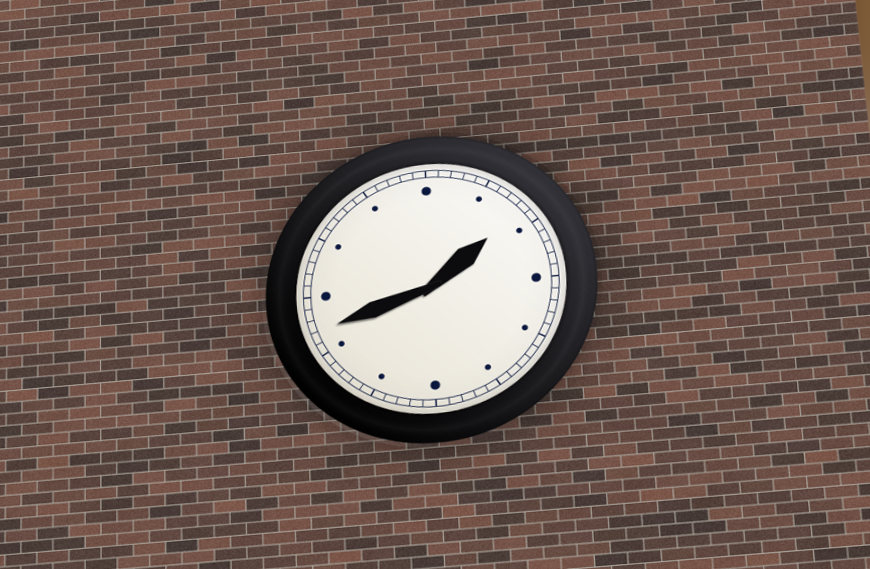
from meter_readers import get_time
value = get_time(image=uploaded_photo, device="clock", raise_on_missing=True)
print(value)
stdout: 1:42
